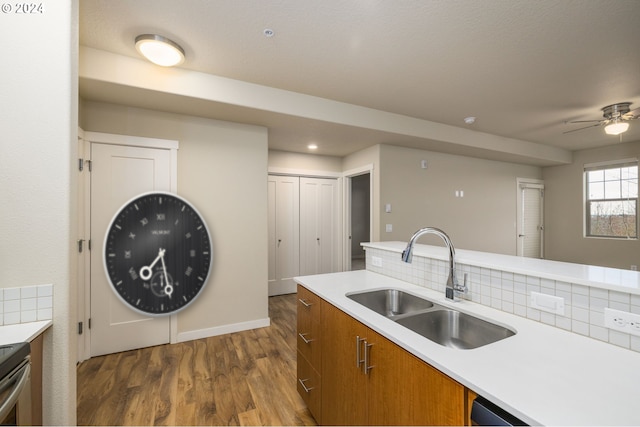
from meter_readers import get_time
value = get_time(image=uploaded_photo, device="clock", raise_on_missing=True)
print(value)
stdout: 7:28
